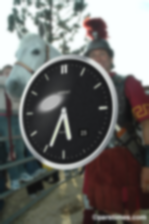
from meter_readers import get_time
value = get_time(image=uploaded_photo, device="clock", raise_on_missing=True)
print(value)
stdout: 5:34
